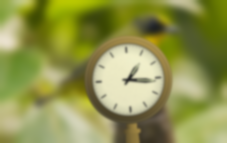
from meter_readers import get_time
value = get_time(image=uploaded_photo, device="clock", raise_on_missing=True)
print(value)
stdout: 1:16
